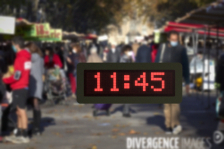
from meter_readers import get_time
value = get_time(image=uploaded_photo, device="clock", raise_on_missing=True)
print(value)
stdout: 11:45
